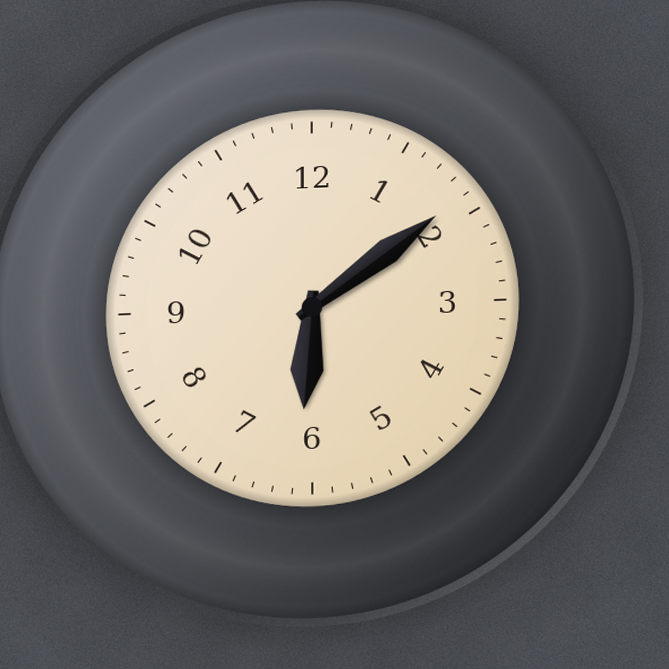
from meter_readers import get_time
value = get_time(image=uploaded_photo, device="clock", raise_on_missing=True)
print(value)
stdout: 6:09
